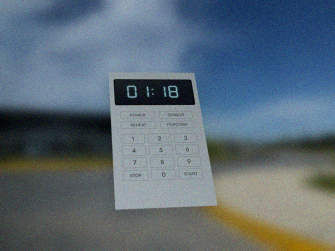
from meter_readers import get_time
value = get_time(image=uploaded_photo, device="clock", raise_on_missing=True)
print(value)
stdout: 1:18
